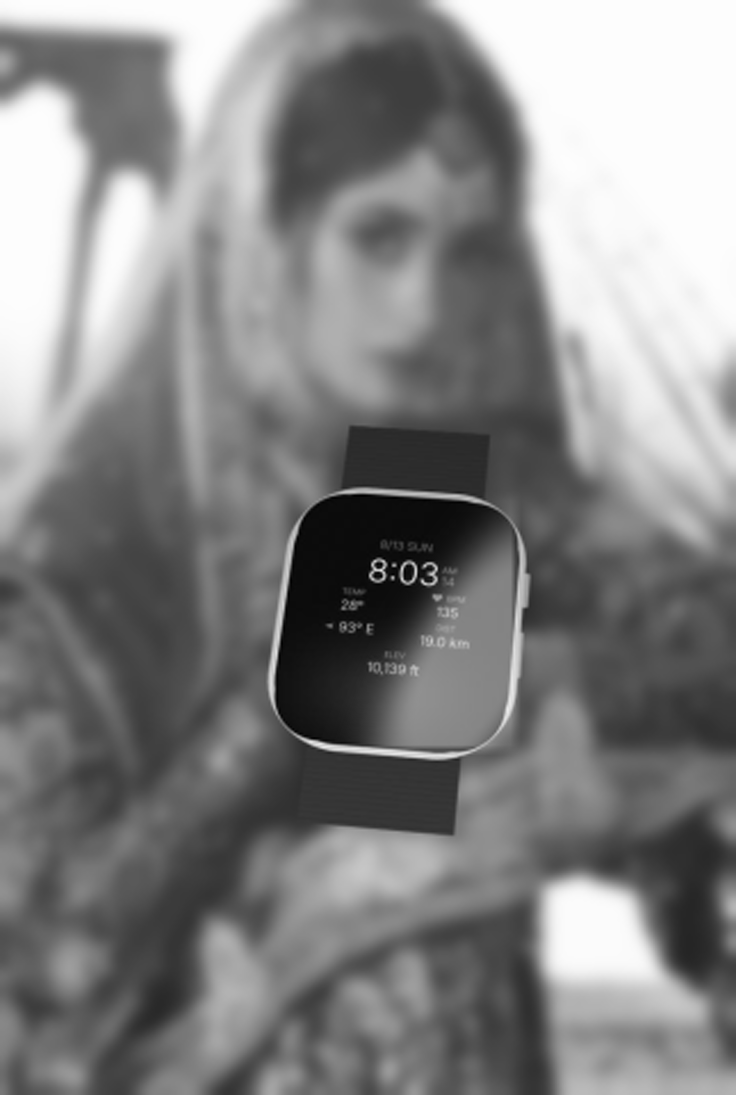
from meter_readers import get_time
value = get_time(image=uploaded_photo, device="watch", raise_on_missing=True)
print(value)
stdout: 8:03
